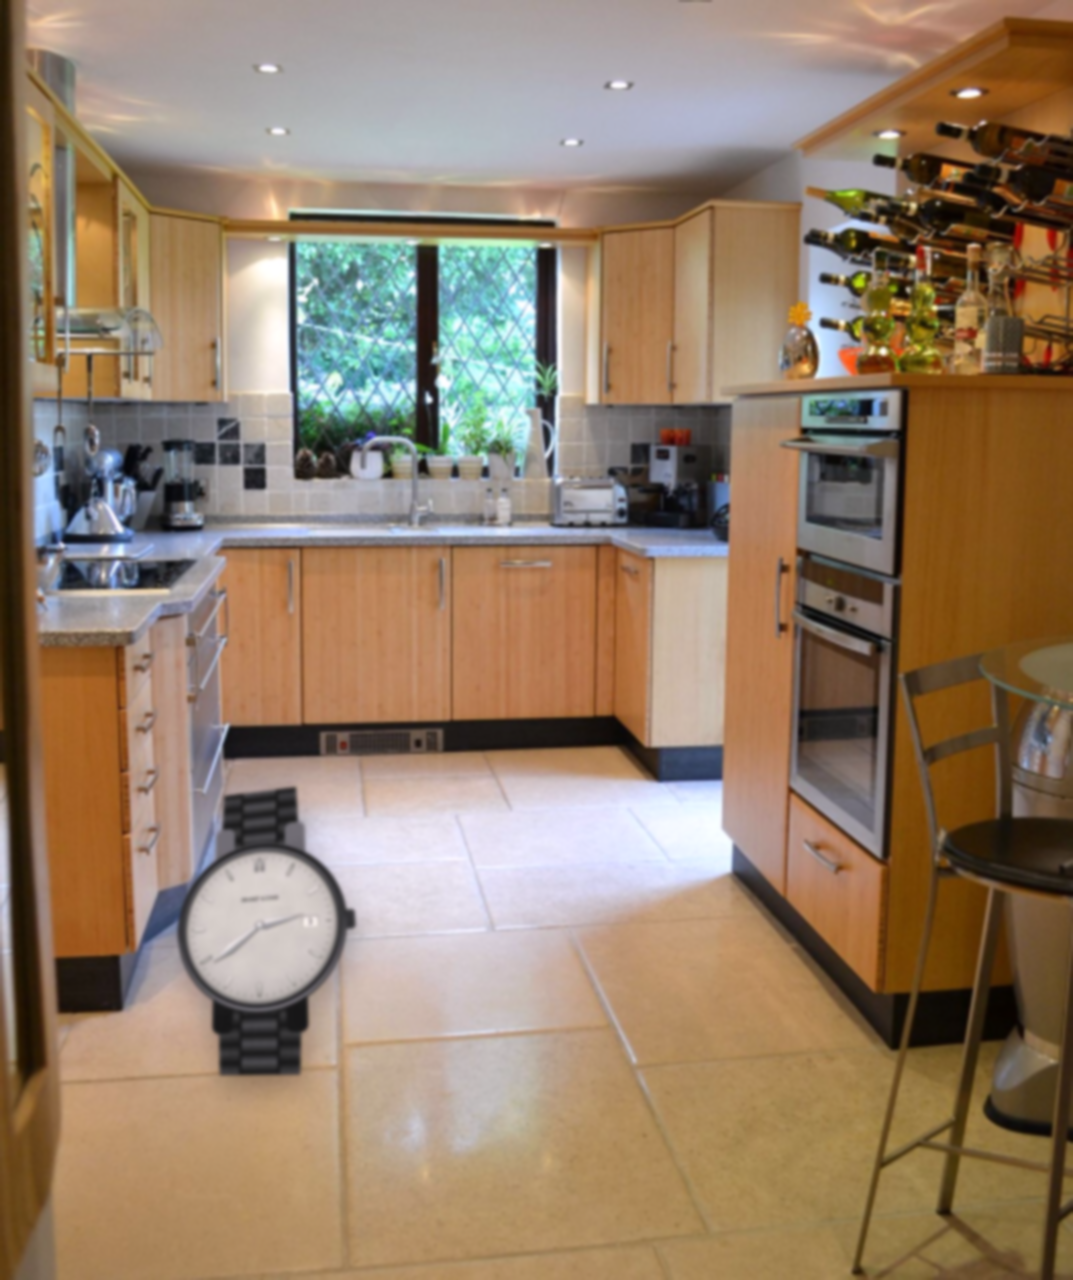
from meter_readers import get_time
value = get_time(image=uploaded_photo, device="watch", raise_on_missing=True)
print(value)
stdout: 2:39
